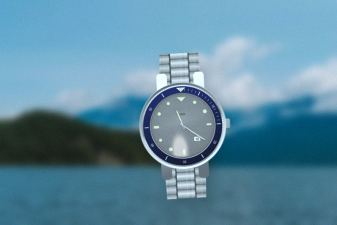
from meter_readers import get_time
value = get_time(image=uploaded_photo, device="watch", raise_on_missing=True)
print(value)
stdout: 11:21
